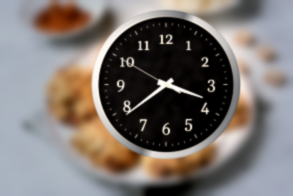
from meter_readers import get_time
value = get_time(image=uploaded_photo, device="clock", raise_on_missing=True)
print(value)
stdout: 3:38:50
